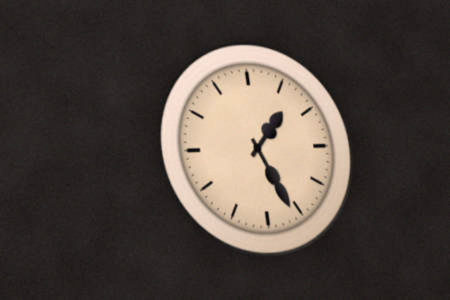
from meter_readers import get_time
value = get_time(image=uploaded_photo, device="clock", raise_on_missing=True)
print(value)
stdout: 1:26
